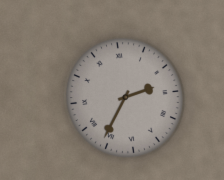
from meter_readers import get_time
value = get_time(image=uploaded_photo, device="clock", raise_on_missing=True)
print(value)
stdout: 2:36
